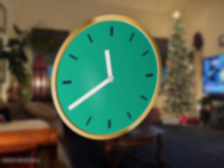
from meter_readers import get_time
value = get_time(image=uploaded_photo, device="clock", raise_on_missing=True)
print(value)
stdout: 11:40
